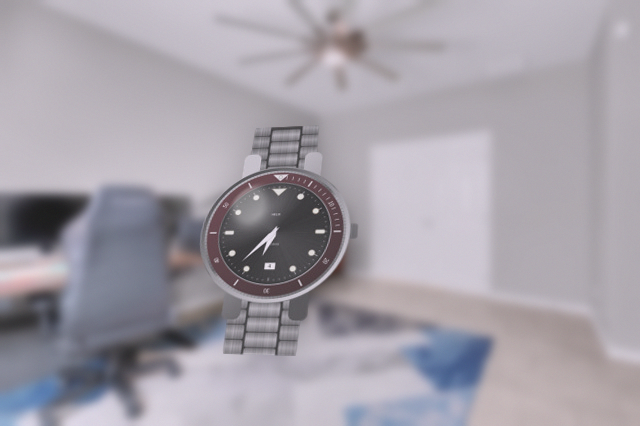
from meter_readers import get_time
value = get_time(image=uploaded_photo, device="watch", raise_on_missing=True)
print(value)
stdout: 6:37
